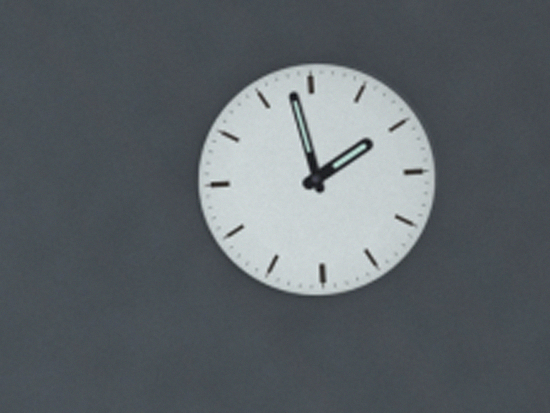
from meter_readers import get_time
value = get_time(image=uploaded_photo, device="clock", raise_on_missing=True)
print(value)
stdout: 1:58
